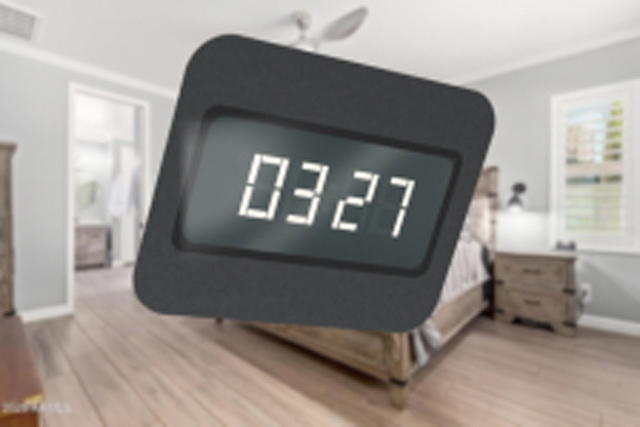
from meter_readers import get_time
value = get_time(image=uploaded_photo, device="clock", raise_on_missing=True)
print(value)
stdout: 3:27
